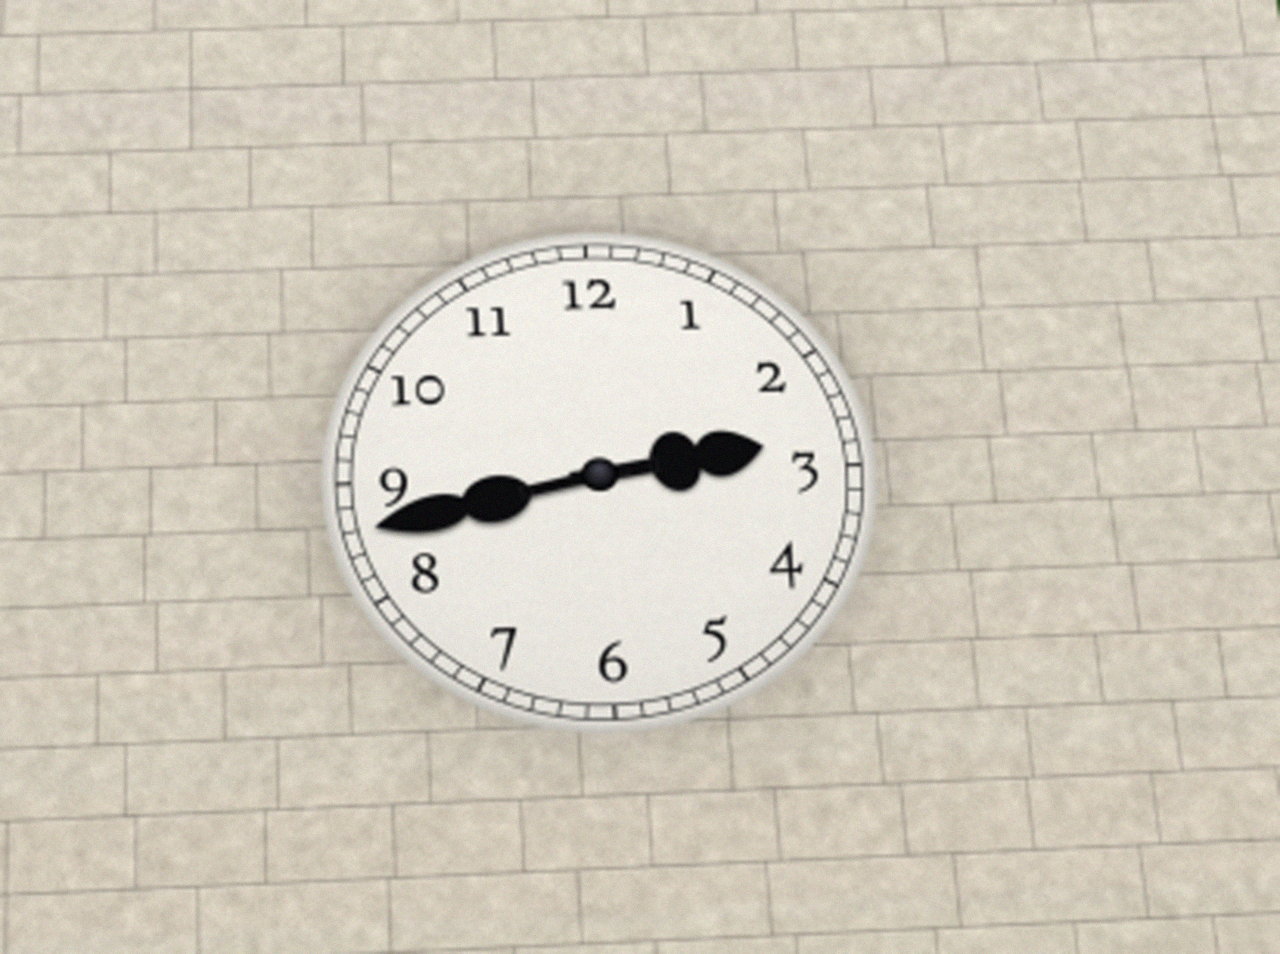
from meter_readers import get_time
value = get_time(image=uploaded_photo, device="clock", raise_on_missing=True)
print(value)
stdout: 2:43
